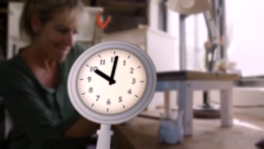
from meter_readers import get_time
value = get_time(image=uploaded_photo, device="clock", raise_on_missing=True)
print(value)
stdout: 10:01
